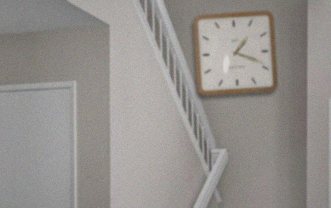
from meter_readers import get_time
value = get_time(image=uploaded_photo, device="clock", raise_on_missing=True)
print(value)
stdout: 1:19
